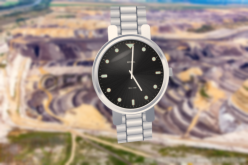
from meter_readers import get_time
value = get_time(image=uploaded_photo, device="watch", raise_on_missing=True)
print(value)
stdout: 5:01
